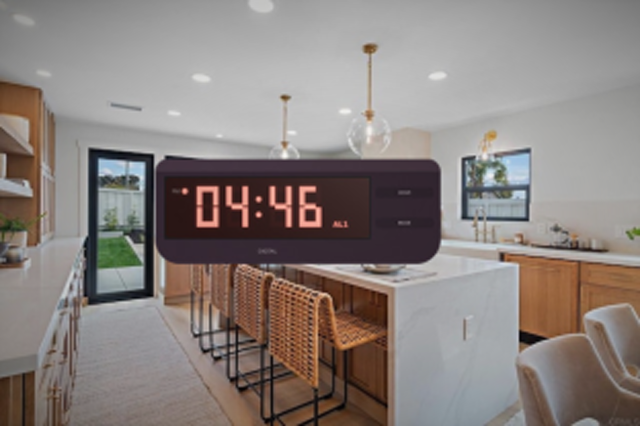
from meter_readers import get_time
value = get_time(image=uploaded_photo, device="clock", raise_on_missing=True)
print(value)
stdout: 4:46
